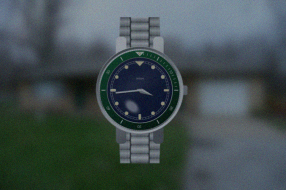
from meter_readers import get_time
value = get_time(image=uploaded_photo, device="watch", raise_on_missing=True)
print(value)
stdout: 3:44
